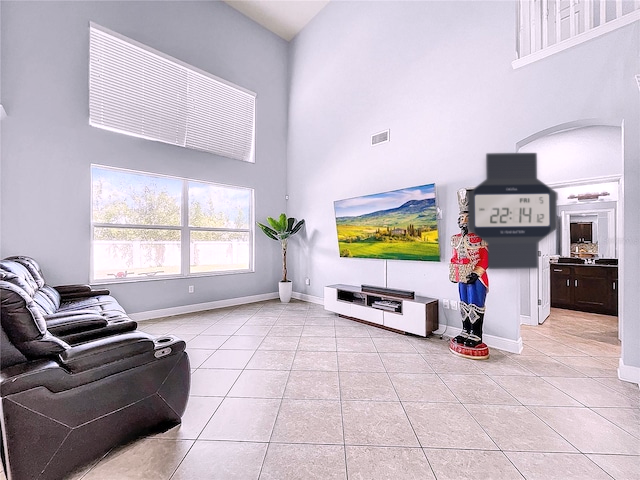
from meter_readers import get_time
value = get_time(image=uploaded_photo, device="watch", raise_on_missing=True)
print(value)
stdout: 22:14
